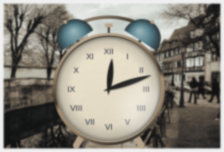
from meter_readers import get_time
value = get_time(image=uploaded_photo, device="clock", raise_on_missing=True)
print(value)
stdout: 12:12
